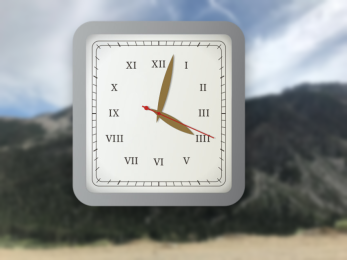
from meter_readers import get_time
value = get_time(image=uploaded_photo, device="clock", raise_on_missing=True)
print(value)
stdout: 4:02:19
